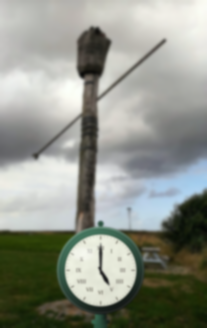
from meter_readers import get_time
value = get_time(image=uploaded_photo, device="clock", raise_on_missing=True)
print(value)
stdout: 5:00
